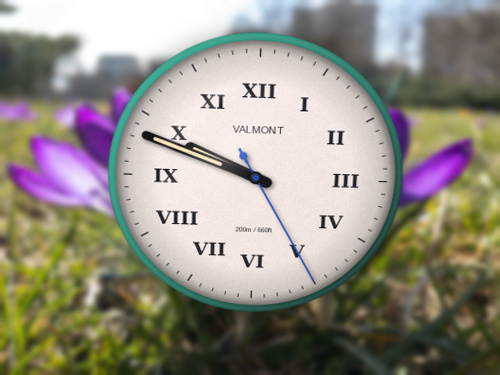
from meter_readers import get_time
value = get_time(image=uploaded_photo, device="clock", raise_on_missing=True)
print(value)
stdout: 9:48:25
